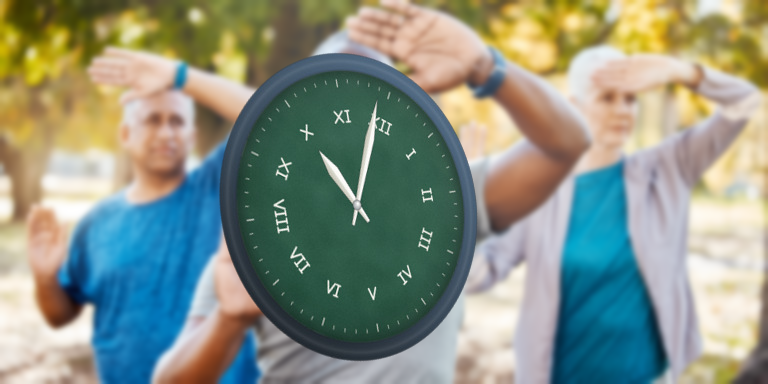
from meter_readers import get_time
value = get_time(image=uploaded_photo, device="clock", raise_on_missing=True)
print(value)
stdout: 9:59
